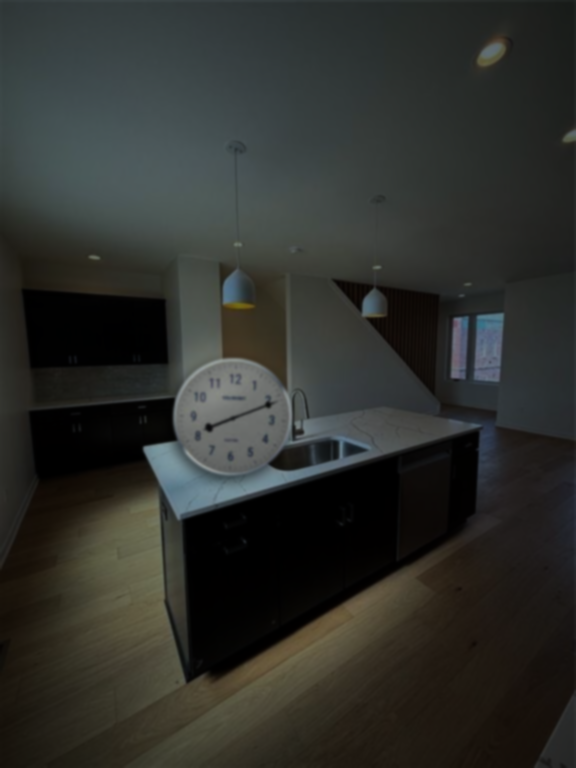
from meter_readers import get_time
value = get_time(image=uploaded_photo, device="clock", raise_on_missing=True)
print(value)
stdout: 8:11
